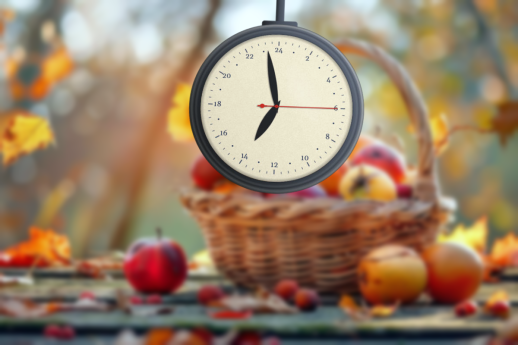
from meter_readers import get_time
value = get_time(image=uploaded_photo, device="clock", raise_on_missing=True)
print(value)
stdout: 13:58:15
